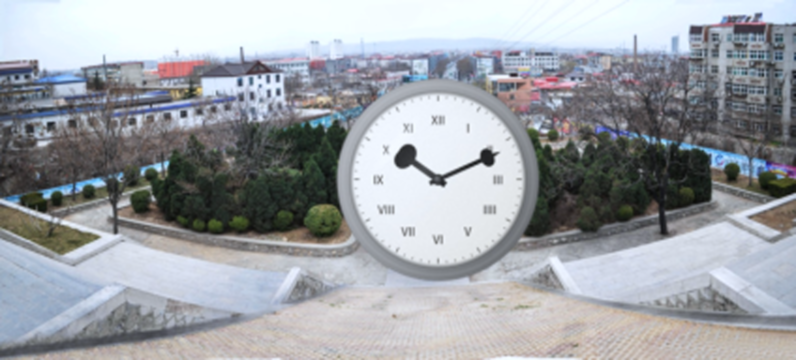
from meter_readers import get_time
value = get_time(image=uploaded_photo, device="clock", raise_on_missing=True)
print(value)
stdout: 10:11
